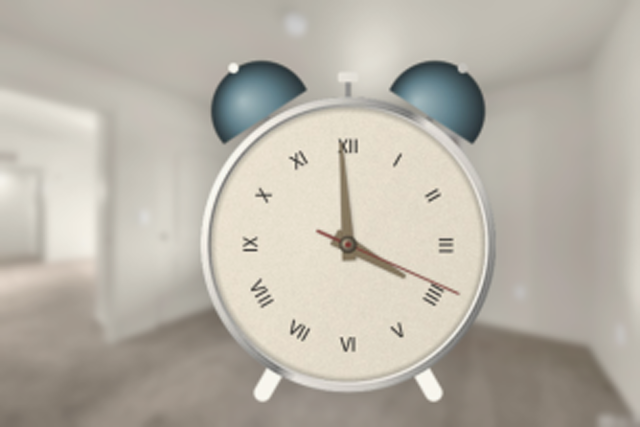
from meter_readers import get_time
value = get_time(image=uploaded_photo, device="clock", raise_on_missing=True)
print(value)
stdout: 3:59:19
